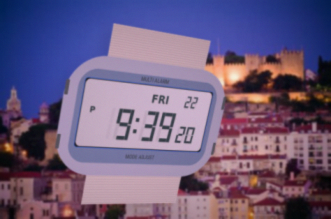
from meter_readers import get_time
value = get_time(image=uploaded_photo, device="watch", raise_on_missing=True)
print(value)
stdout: 9:39:20
